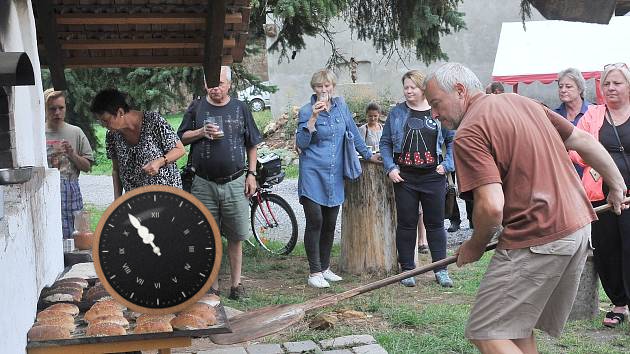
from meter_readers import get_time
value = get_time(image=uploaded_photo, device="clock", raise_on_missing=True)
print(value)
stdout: 10:54
